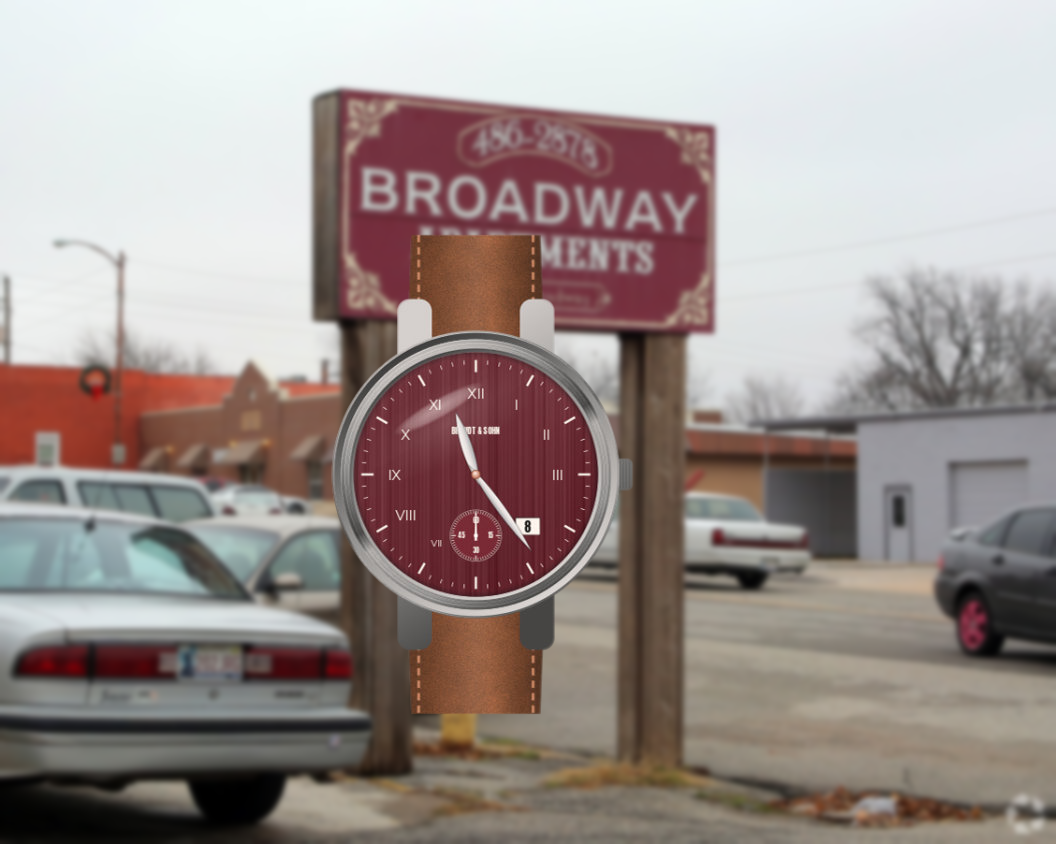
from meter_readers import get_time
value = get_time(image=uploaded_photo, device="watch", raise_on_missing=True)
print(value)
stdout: 11:24
